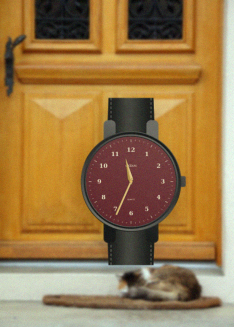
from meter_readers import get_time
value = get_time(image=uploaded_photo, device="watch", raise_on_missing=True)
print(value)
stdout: 11:34
